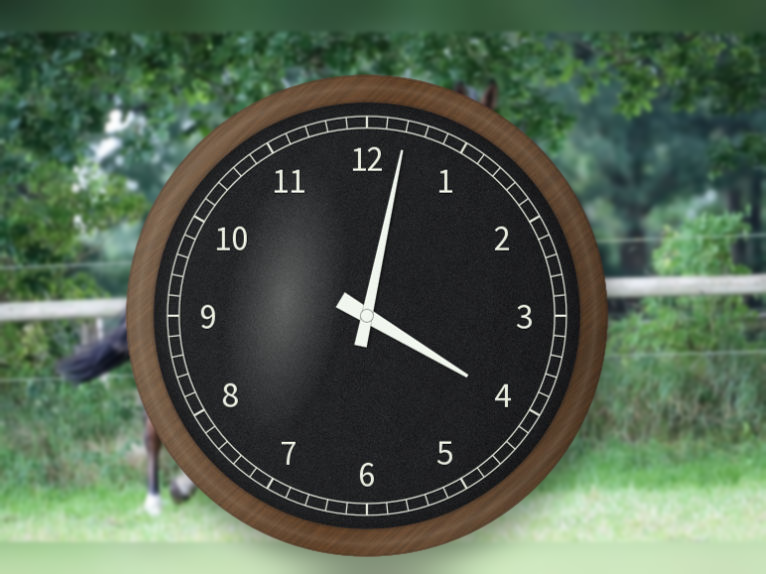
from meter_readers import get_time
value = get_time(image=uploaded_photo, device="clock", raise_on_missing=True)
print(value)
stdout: 4:02
